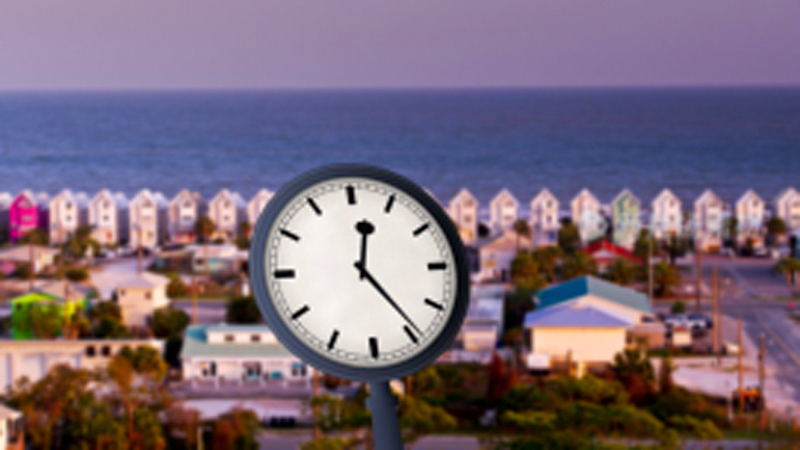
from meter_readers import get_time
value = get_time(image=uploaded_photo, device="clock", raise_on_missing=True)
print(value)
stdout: 12:24
